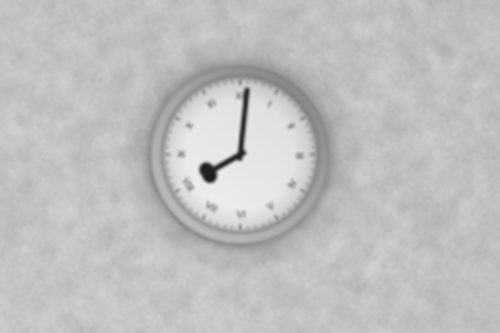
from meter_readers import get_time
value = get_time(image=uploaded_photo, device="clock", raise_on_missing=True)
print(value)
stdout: 8:01
